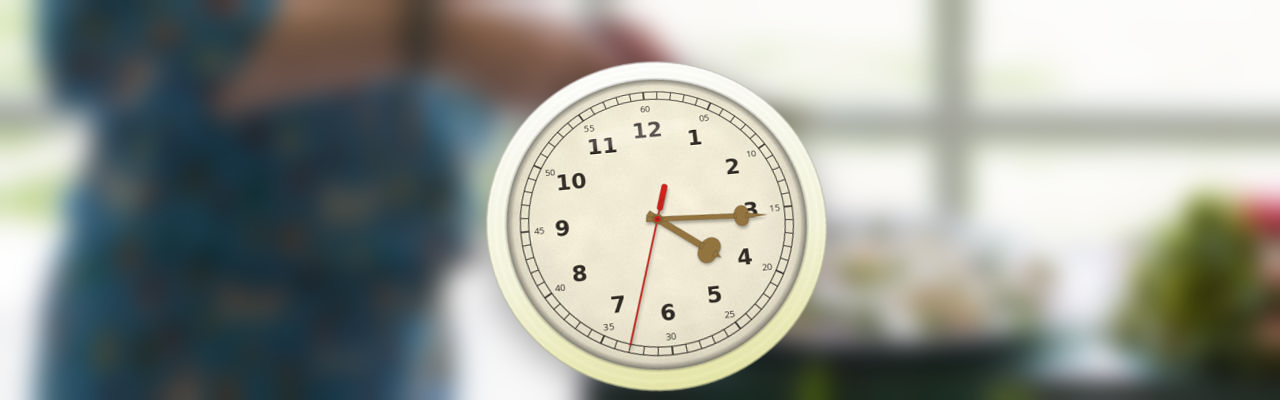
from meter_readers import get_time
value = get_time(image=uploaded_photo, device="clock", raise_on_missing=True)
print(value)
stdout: 4:15:33
